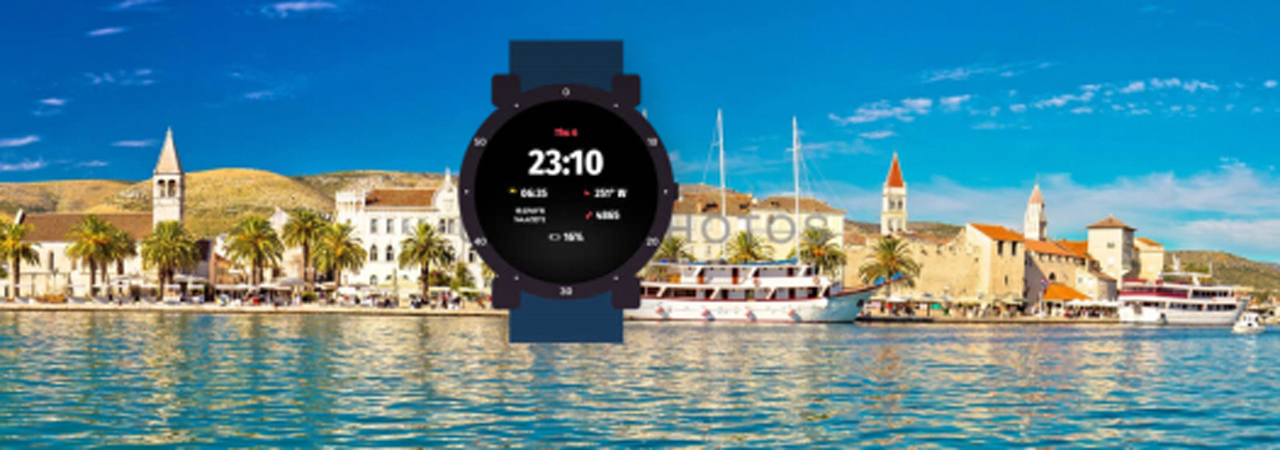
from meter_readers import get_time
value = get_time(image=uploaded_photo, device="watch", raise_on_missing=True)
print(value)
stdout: 23:10
